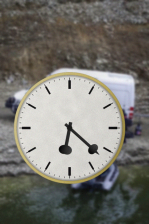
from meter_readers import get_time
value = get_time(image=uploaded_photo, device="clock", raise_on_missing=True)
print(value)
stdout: 6:22
